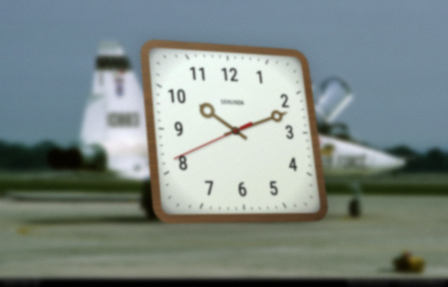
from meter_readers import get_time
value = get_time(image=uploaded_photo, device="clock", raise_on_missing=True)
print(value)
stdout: 10:11:41
